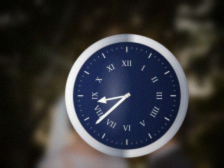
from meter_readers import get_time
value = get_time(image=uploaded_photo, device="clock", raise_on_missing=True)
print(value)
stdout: 8:38
